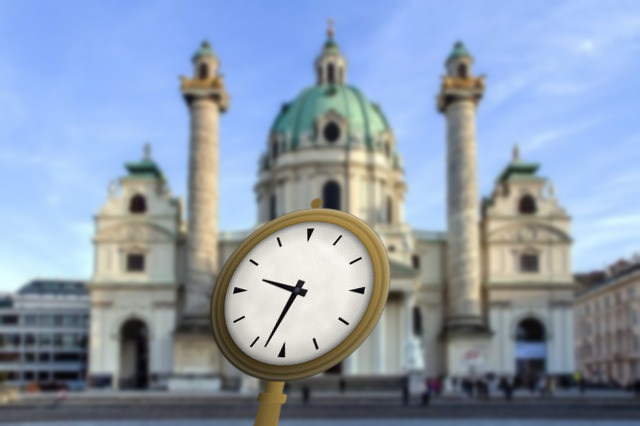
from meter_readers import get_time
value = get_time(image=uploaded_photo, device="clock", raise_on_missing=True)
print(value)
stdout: 9:33
